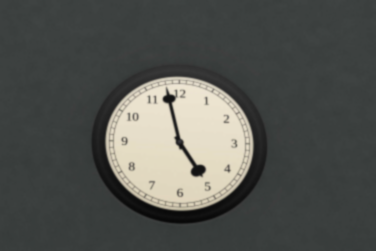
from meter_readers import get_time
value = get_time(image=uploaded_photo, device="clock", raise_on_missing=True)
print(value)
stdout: 4:58
